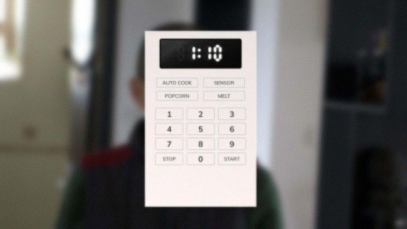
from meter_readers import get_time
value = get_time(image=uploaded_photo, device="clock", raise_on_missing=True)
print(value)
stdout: 1:10
